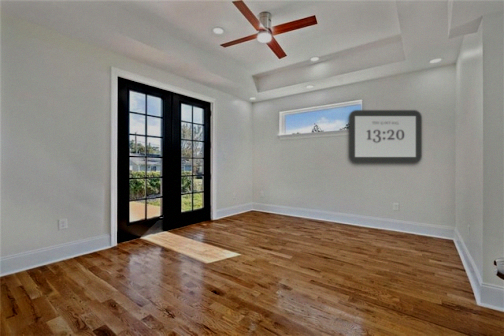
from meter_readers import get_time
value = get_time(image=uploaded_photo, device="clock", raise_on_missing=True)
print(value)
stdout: 13:20
